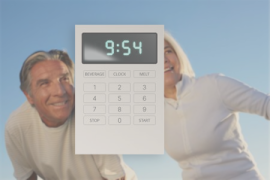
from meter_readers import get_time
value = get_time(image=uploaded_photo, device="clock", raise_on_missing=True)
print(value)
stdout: 9:54
